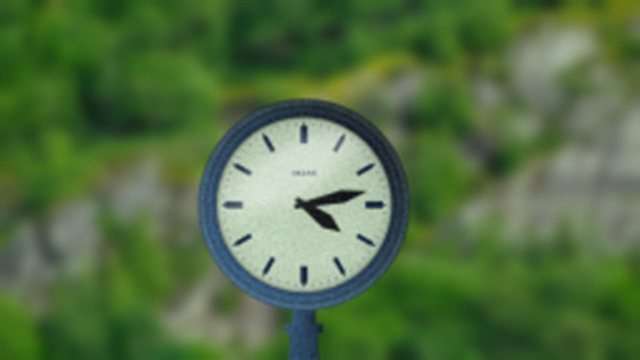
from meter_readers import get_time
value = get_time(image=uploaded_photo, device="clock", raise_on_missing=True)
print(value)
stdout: 4:13
